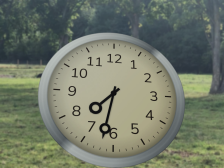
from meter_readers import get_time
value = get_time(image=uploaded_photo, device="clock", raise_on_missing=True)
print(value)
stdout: 7:32
